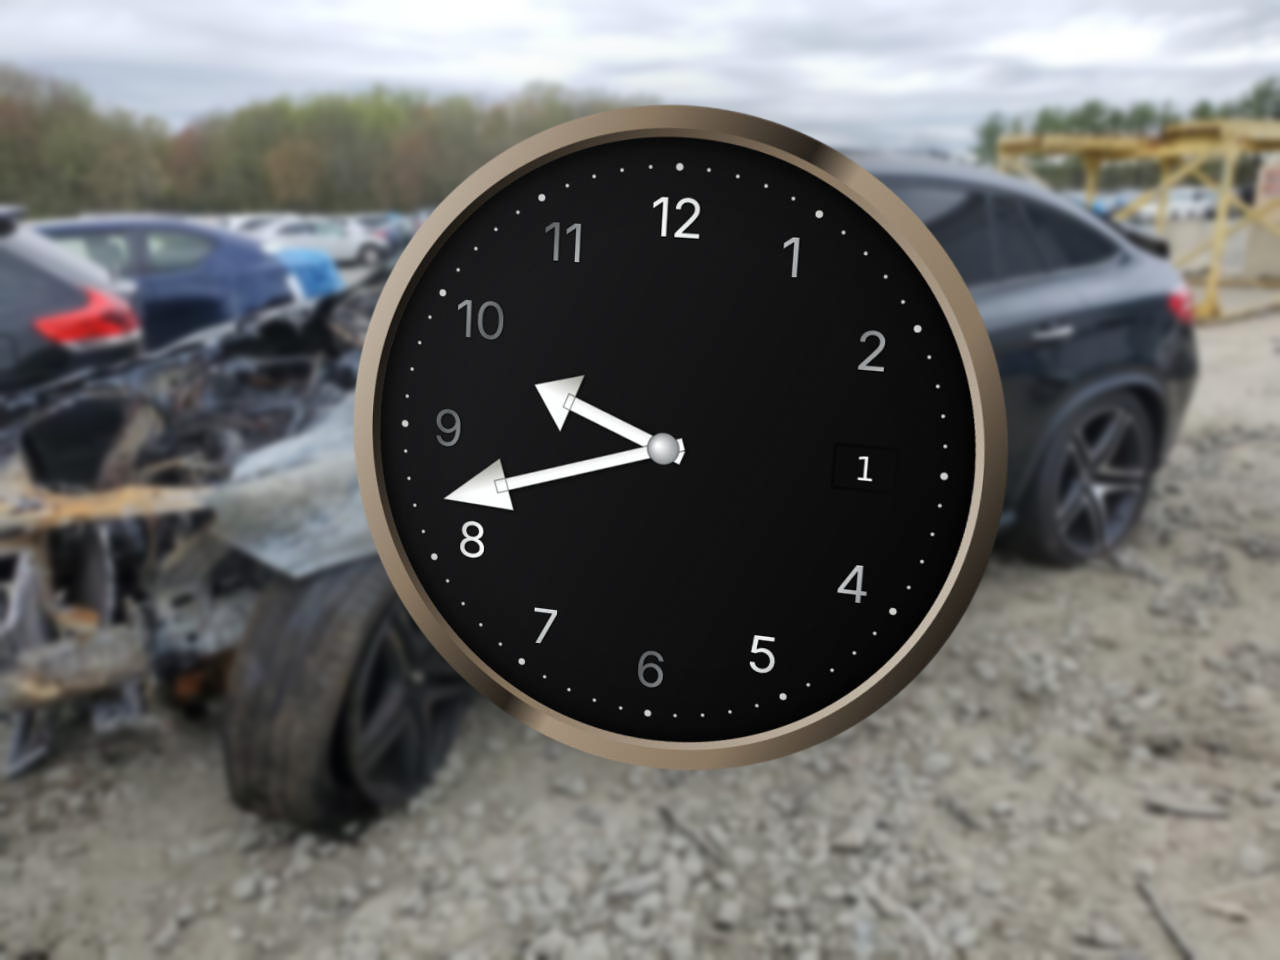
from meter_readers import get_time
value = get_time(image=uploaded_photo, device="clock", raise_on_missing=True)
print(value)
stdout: 9:42
